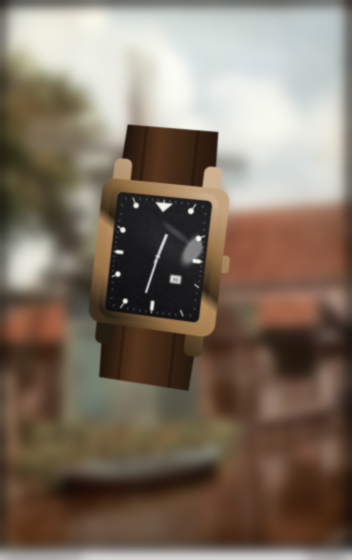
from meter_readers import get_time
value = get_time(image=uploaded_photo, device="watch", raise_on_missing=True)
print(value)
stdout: 12:32
